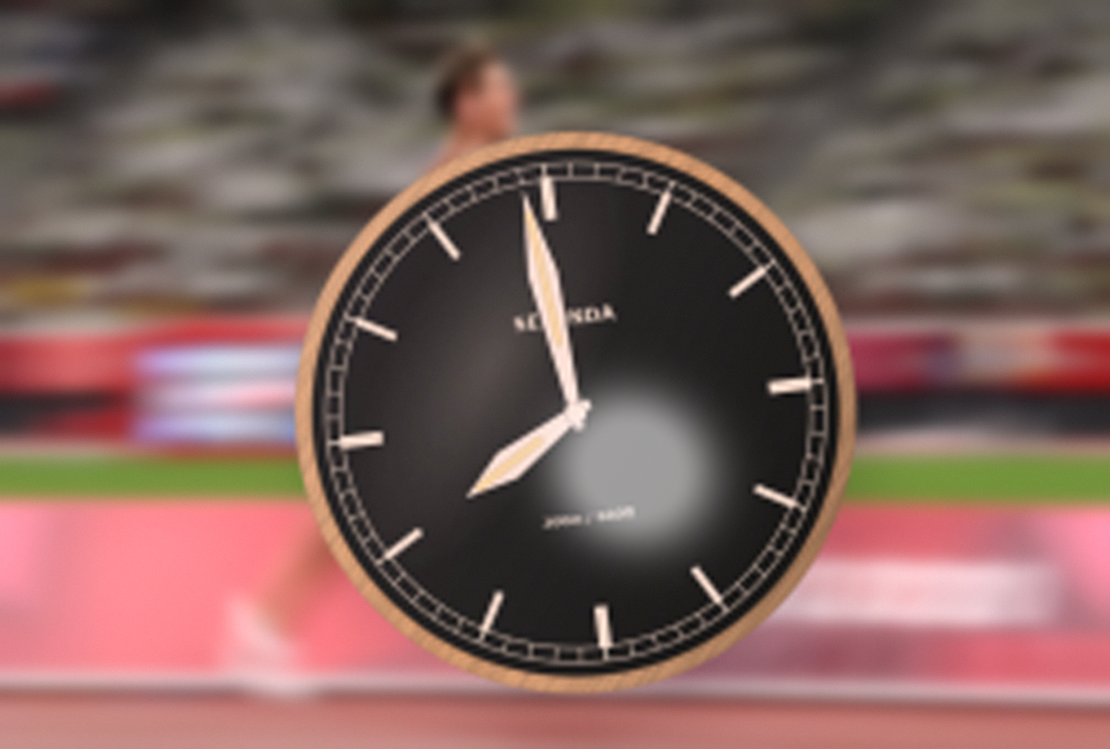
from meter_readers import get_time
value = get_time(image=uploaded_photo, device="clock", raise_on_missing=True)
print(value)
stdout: 7:59
